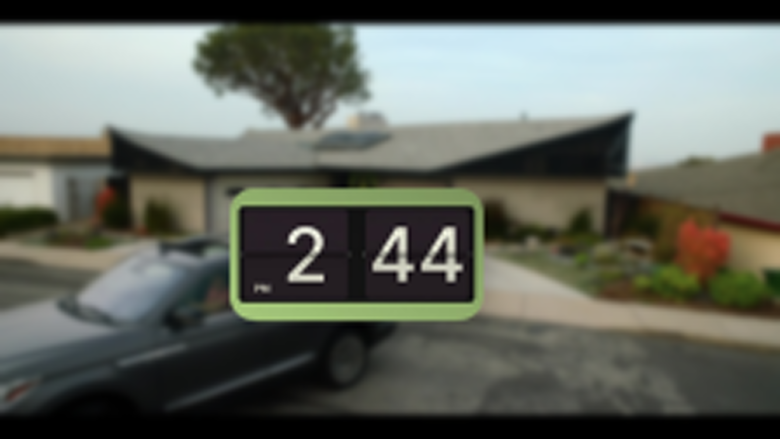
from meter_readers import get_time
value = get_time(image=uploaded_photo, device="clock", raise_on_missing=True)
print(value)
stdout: 2:44
